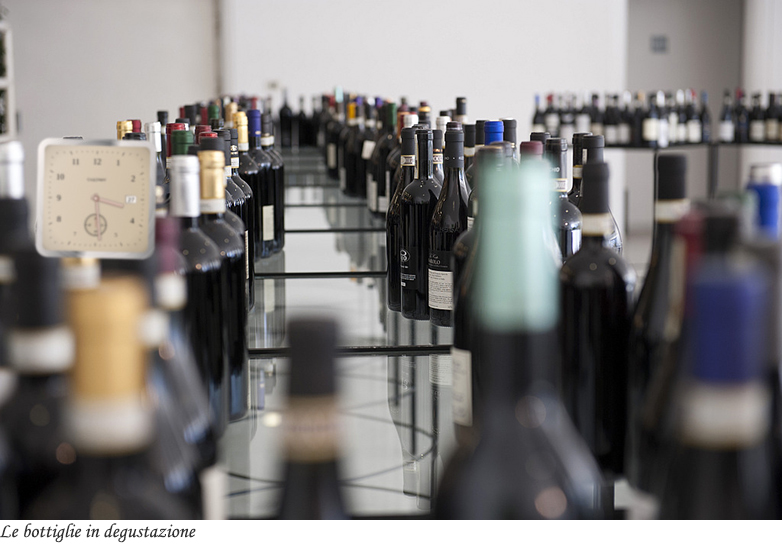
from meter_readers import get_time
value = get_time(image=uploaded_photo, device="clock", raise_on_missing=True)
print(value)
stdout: 3:29
